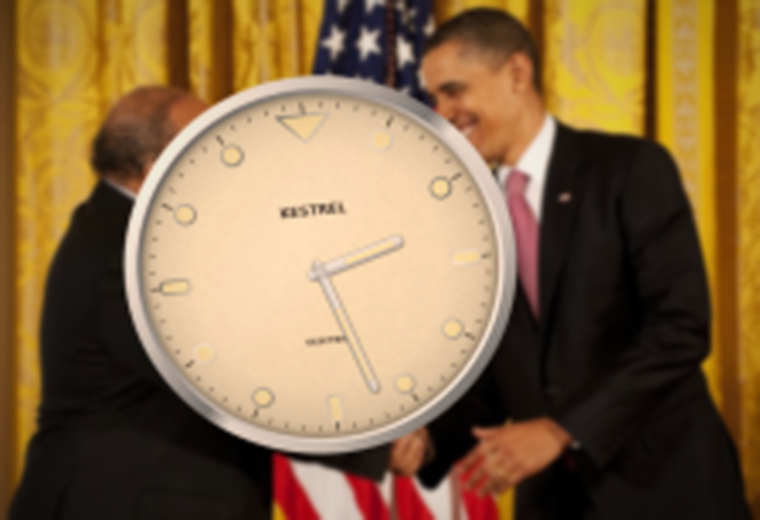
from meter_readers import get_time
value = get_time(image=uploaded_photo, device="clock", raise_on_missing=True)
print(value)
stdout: 2:27
